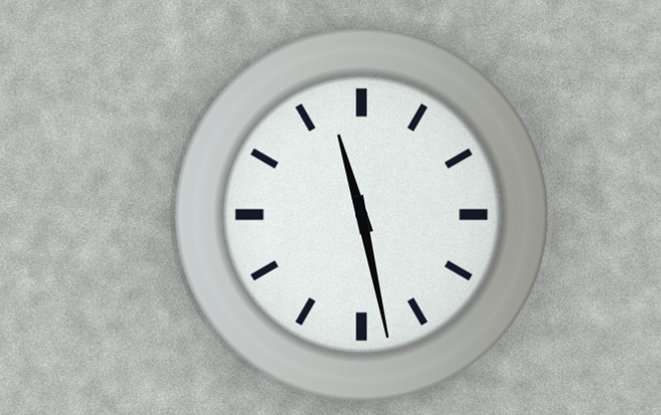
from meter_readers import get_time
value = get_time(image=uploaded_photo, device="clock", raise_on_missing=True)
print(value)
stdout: 11:28
